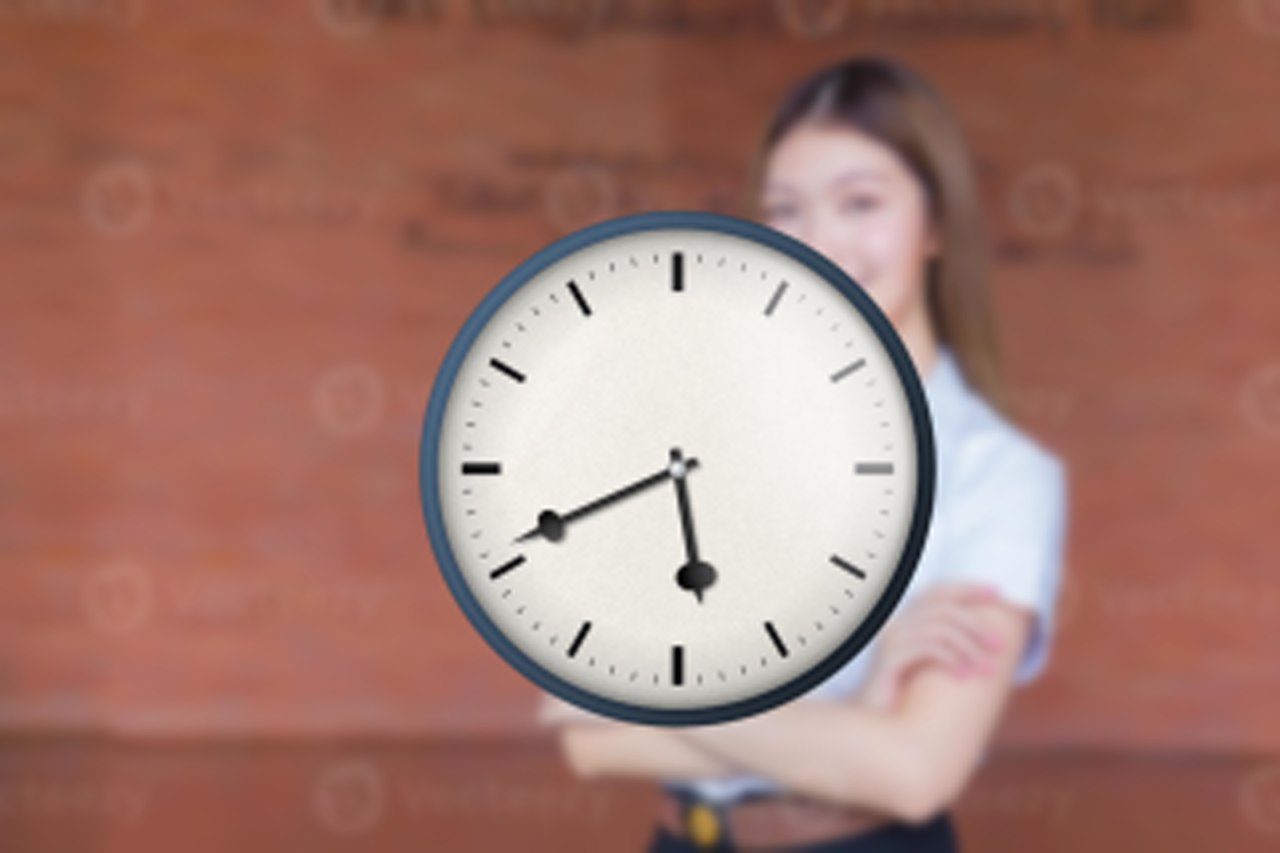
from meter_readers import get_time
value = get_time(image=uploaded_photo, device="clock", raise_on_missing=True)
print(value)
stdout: 5:41
